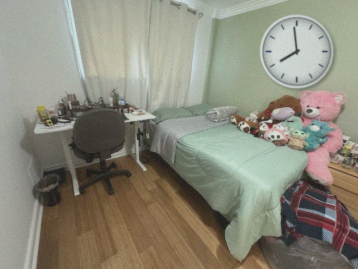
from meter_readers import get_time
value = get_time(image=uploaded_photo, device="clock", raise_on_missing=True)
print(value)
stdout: 7:59
